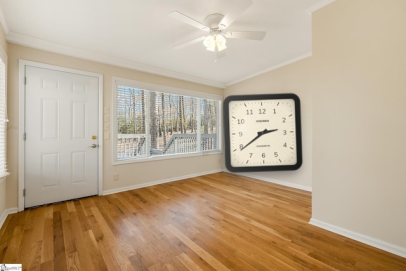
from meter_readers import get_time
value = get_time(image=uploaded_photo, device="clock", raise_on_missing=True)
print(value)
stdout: 2:39
